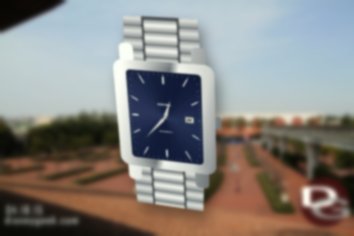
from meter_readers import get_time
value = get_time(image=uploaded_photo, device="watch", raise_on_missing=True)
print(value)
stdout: 12:37
